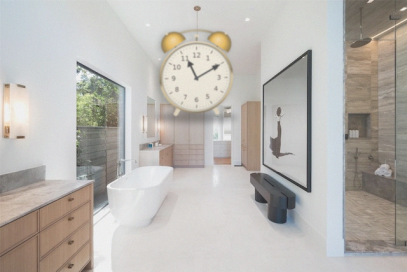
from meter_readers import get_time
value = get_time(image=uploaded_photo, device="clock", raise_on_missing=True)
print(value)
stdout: 11:10
